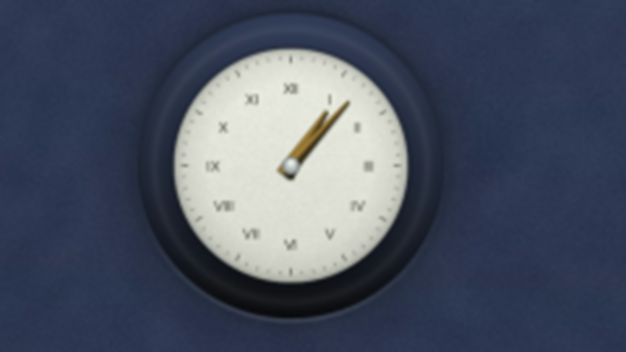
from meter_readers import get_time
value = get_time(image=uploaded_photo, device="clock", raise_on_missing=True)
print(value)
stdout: 1:07
